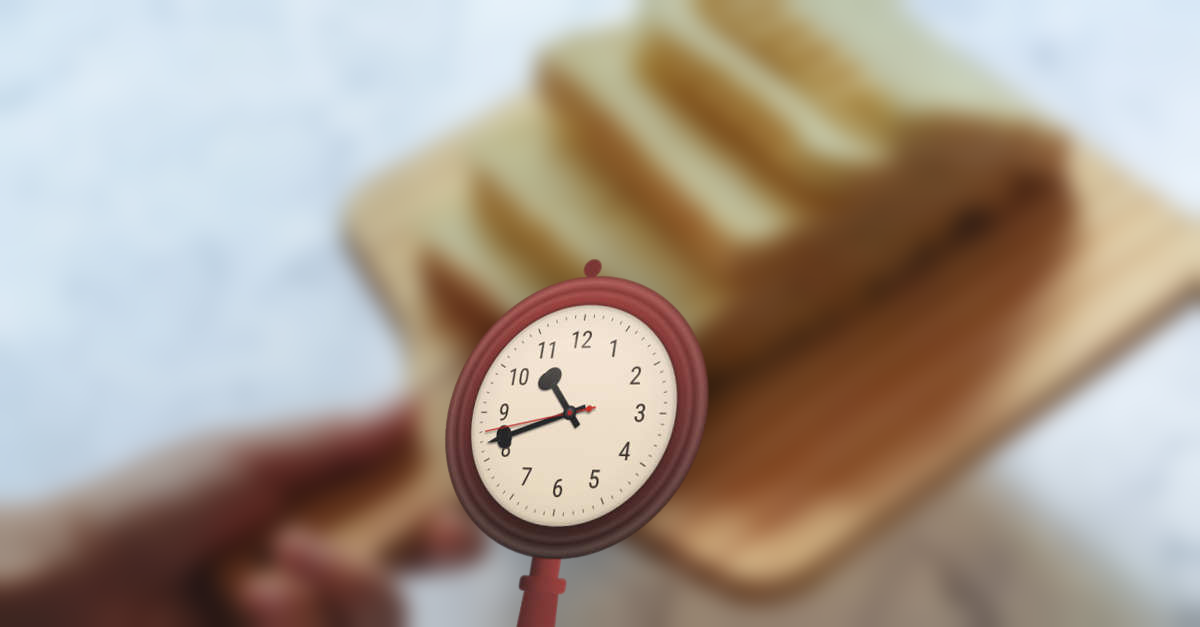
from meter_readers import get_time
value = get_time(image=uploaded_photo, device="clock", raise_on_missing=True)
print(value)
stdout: 10:41:43
